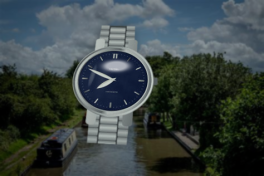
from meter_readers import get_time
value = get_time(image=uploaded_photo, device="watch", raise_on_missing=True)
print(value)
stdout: 7:49
